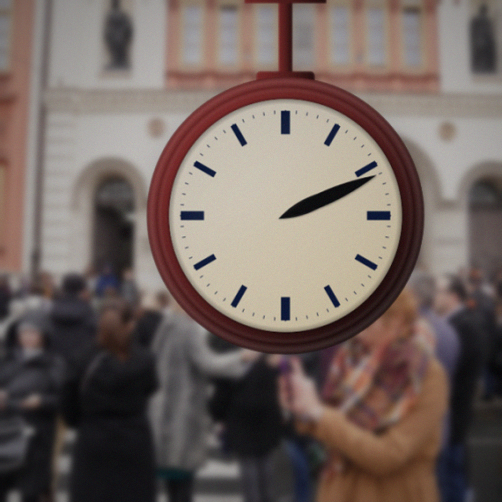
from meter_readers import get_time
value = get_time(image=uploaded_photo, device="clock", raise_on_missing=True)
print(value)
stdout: 2:11
